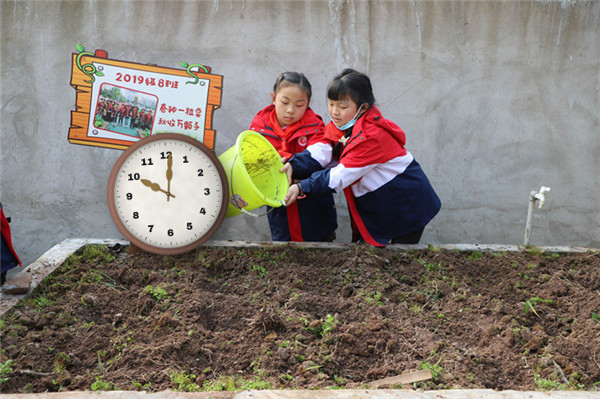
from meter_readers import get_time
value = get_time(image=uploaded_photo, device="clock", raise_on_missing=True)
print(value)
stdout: 10:01
